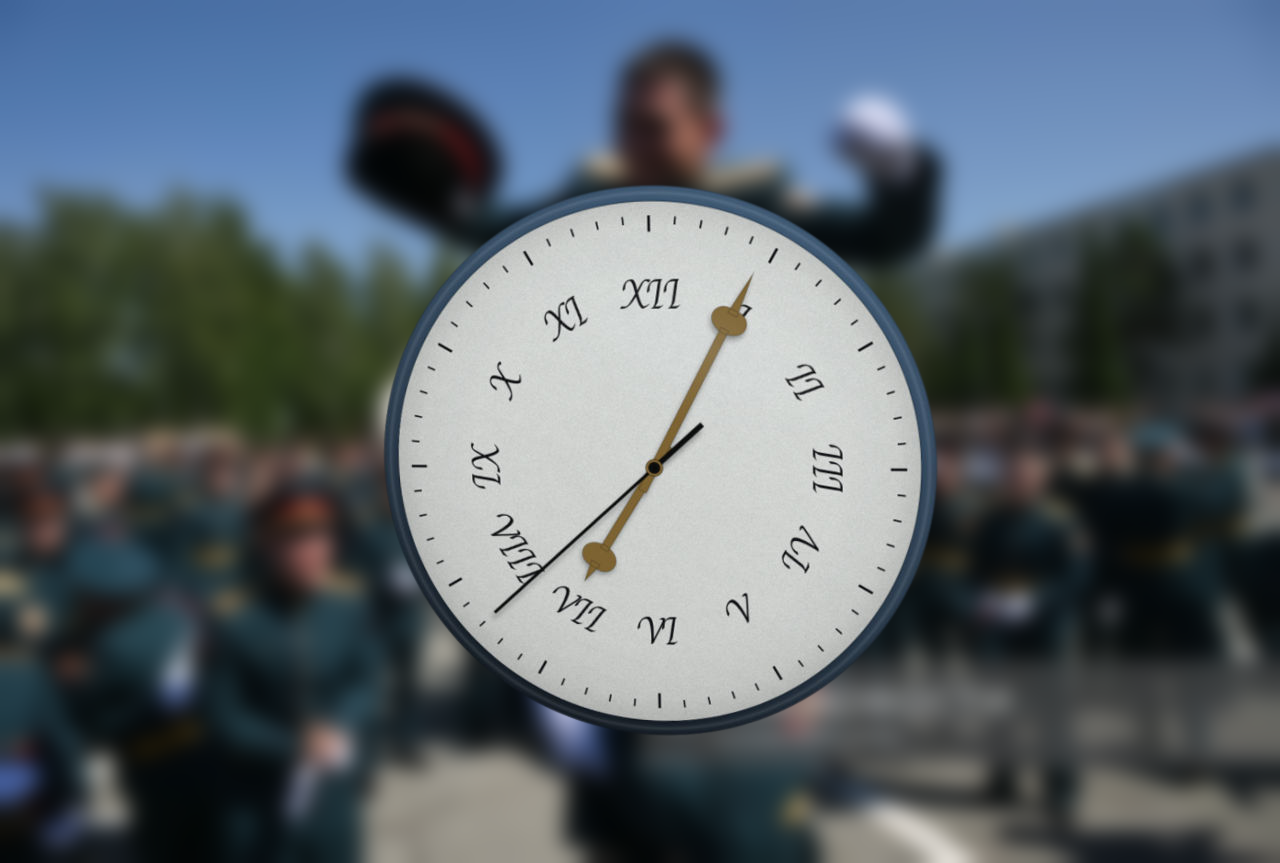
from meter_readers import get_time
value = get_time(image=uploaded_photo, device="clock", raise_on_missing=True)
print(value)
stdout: 7:04:38
